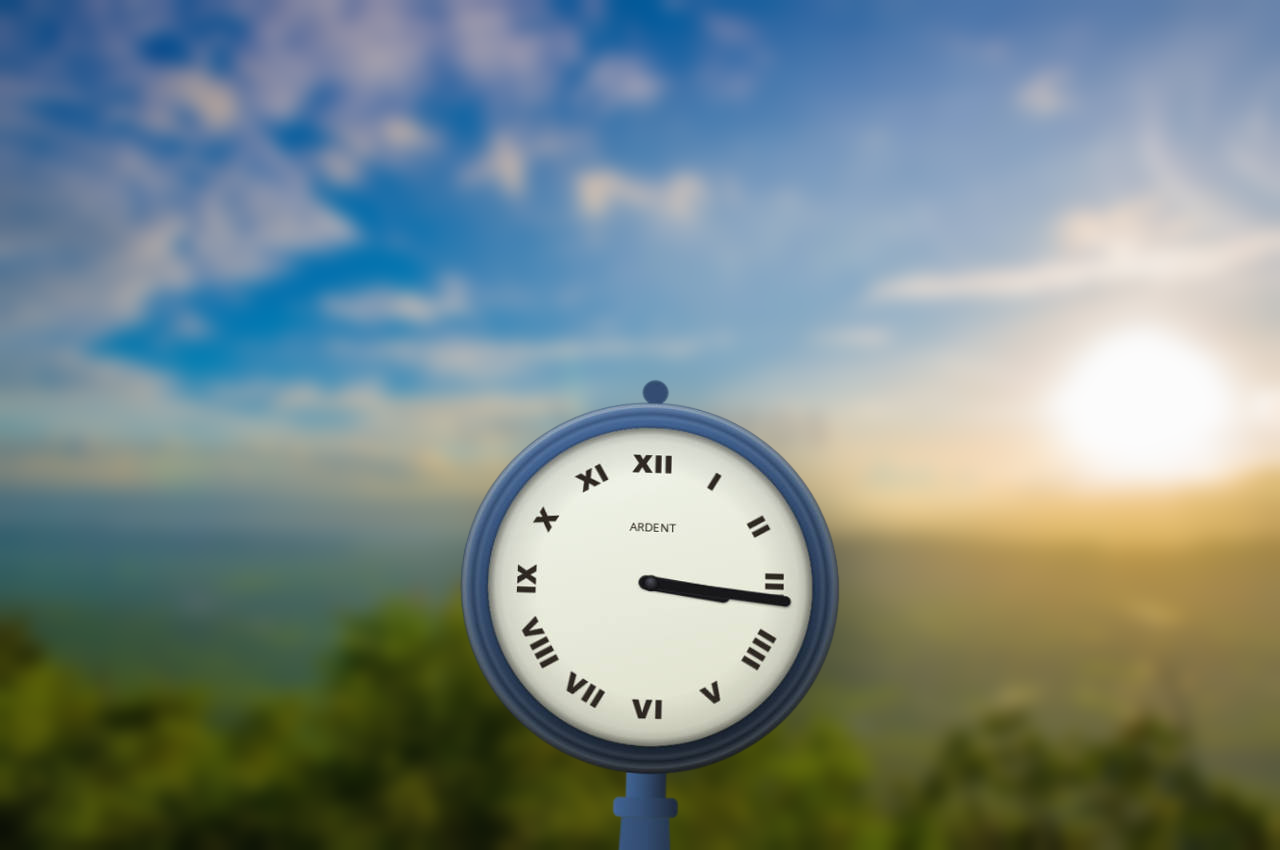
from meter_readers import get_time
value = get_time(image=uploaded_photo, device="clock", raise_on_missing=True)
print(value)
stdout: 3:16
